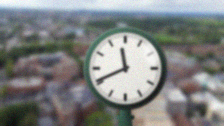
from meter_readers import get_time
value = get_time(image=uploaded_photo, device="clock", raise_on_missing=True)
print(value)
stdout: 11:41
